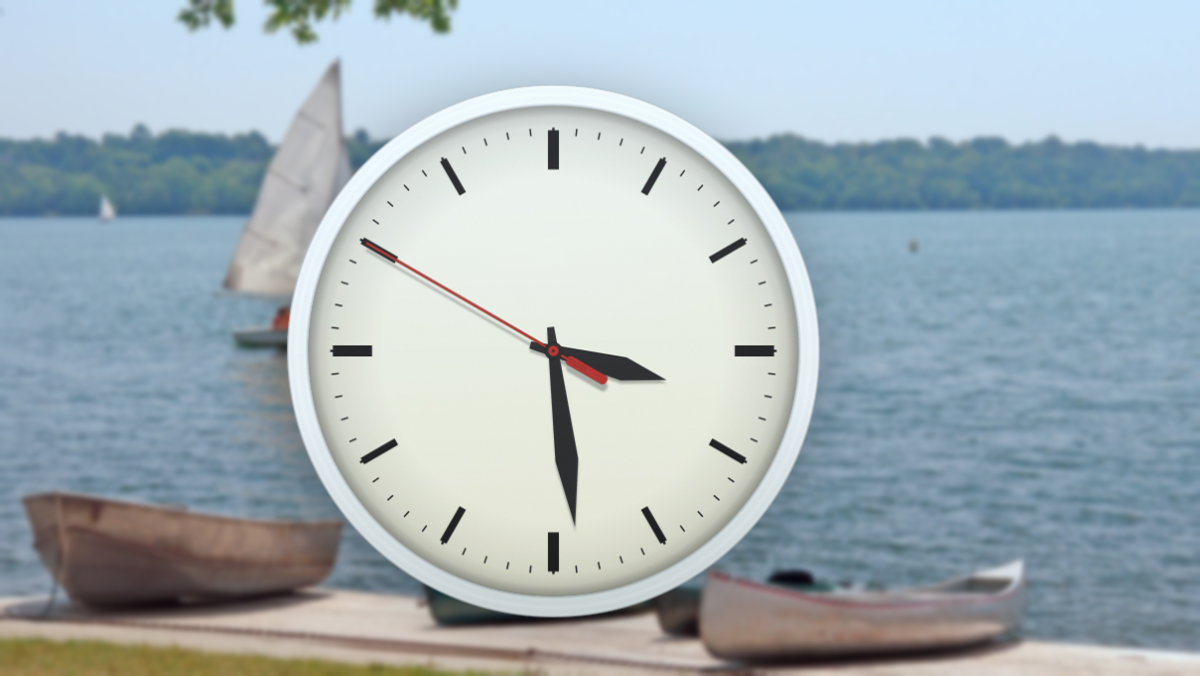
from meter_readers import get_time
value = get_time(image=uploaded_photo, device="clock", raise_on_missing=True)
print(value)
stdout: 3:28:50
